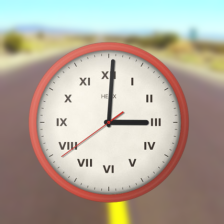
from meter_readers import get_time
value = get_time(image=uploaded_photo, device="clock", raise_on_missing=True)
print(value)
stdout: 3:00:39
